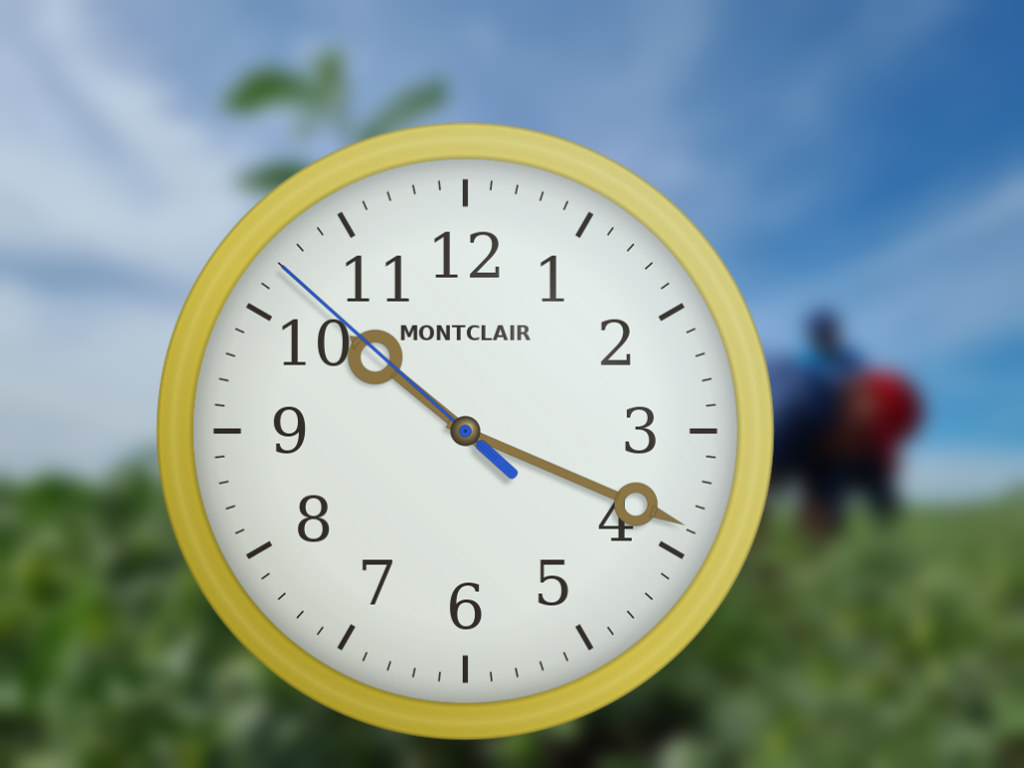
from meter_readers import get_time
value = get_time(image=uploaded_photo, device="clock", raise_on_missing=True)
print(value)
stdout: 10:18:52
